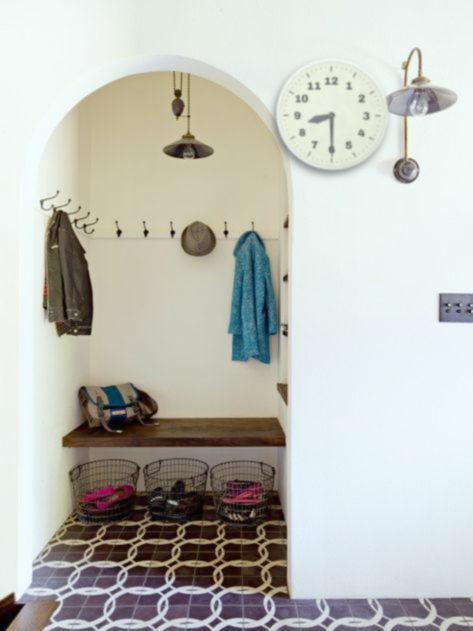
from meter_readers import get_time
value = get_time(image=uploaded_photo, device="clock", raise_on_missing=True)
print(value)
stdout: 8:30
